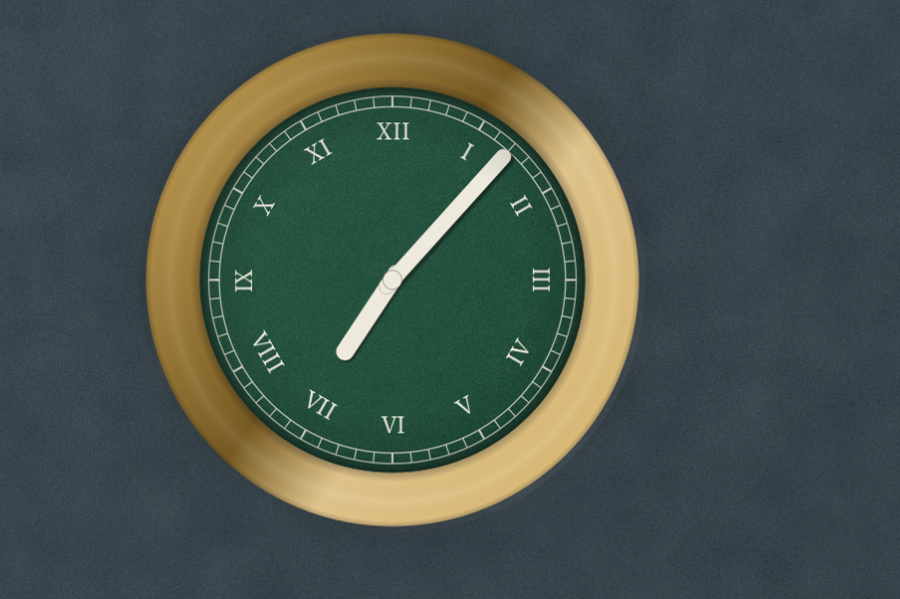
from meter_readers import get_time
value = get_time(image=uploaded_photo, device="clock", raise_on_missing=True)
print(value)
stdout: 7:07
